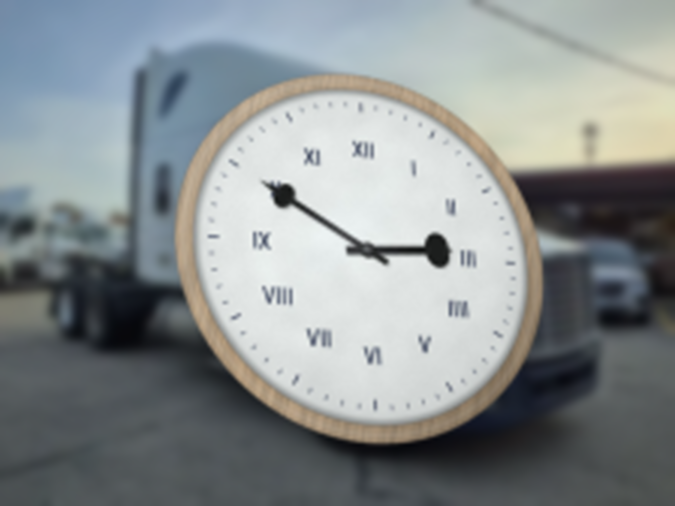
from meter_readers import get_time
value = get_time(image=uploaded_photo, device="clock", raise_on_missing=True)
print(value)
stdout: 2:50
